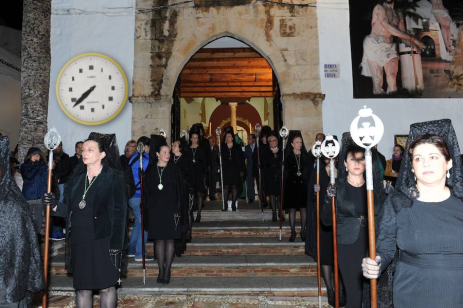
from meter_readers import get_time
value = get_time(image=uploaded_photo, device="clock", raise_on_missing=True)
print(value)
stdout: 7:38
